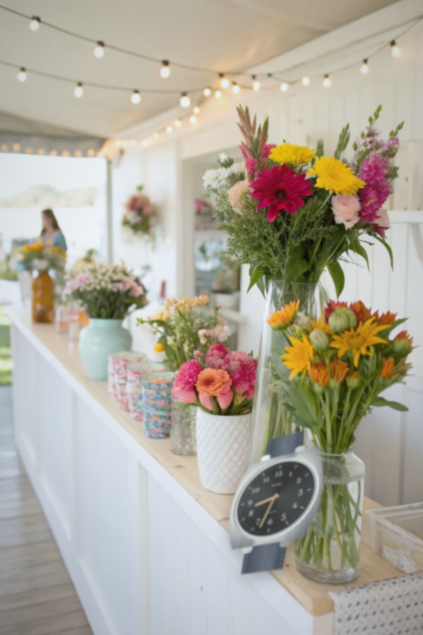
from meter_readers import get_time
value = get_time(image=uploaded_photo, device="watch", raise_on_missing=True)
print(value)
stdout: 8:33
